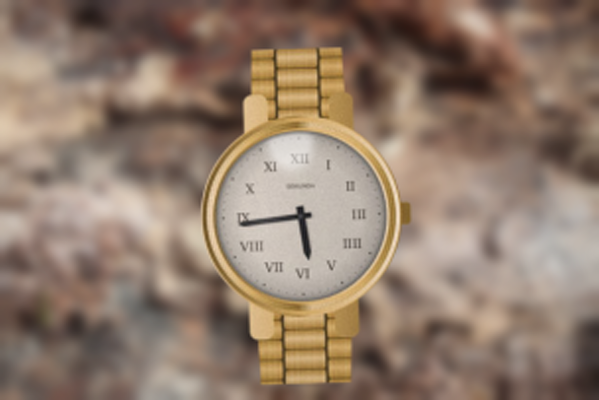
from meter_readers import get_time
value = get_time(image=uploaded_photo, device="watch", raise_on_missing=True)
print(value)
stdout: 5:44
